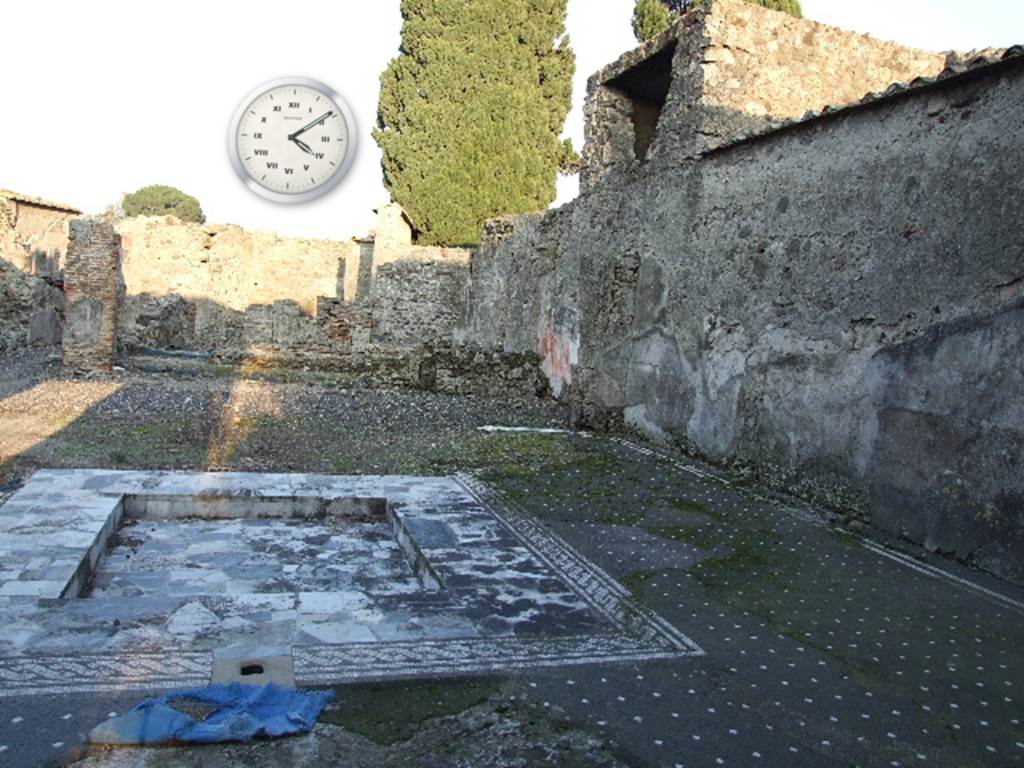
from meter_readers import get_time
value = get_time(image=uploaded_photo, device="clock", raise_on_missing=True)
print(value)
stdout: 4:09
